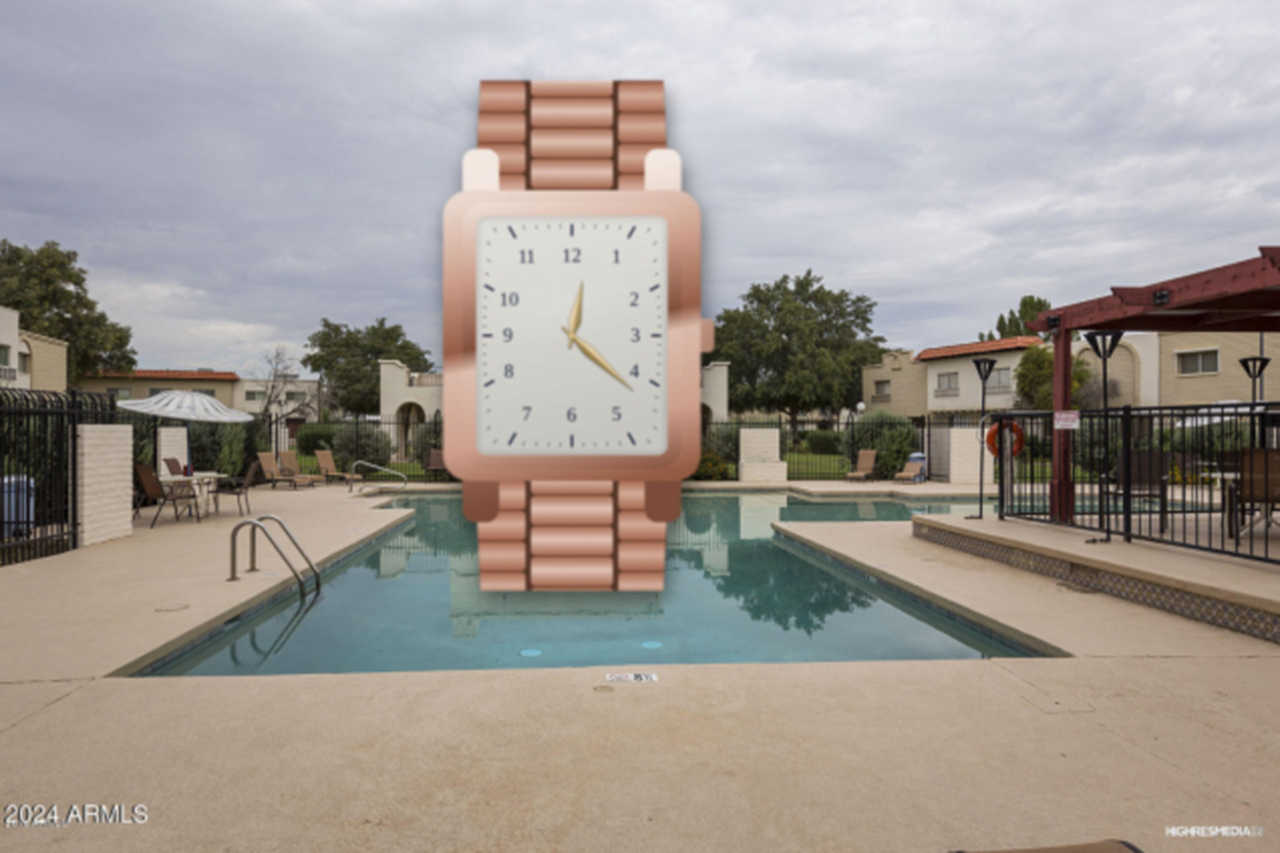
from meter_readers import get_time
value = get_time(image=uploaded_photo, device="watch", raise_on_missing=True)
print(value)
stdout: 12:22
